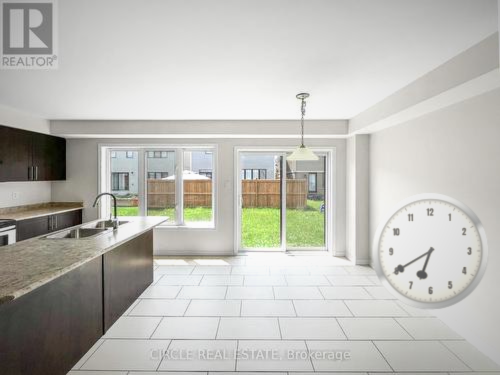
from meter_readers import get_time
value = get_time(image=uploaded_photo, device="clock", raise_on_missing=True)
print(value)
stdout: 6:40
